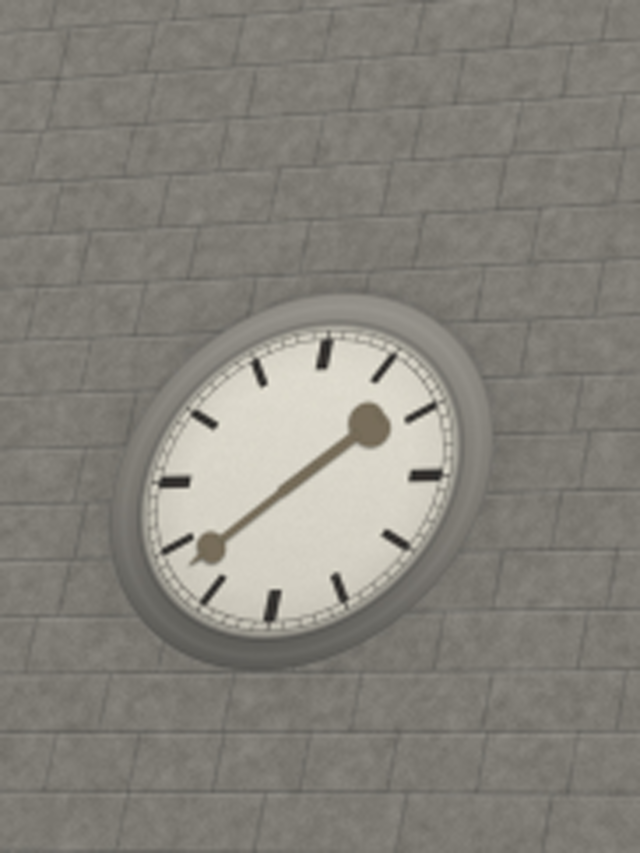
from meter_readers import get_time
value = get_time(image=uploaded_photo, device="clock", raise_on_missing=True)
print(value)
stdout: 1:38
